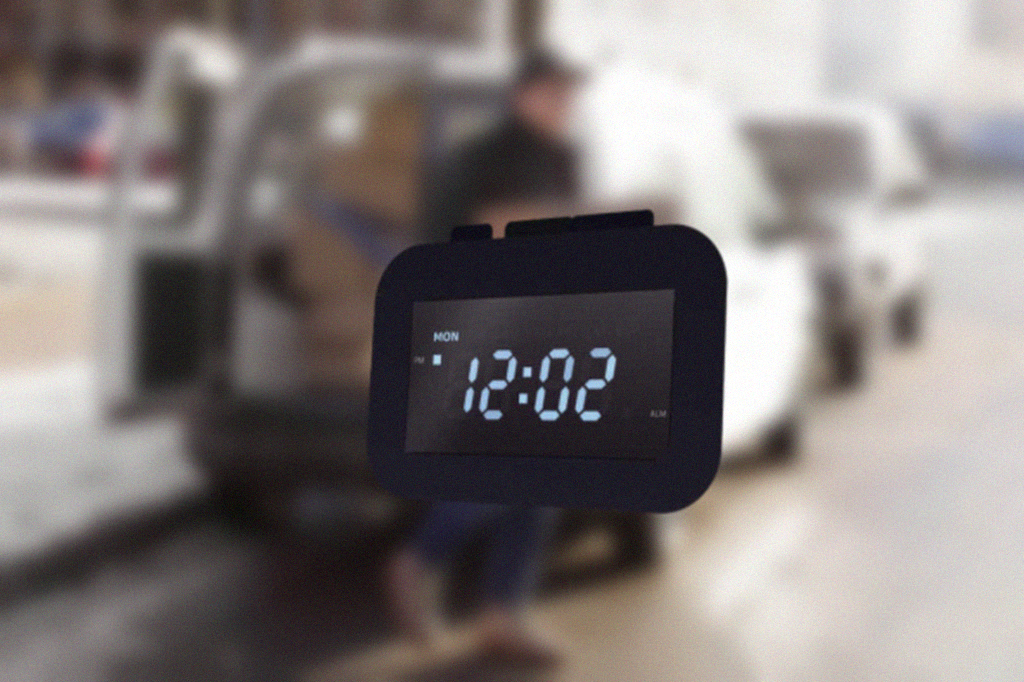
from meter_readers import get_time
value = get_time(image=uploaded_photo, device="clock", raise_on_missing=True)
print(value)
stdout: 12:02
